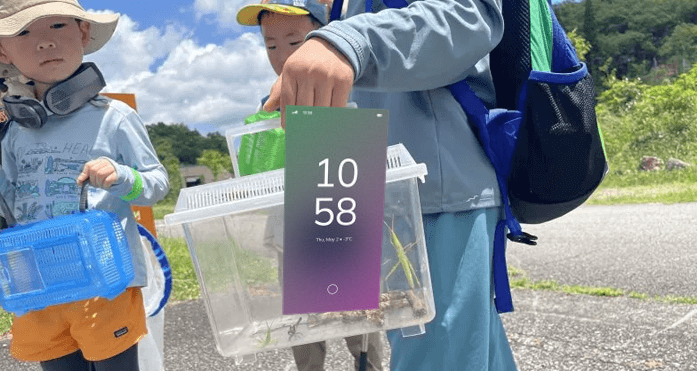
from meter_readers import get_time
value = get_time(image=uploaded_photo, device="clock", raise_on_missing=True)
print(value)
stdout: 10:58
